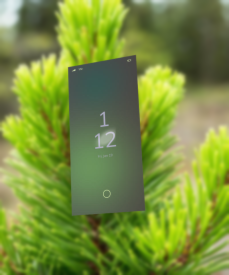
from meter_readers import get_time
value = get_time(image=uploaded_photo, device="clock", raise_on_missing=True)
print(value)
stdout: 1:12
